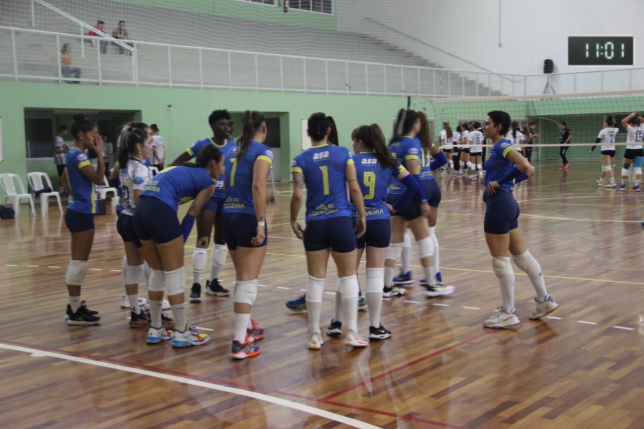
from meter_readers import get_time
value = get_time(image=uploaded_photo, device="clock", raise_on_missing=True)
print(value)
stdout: 11:01
